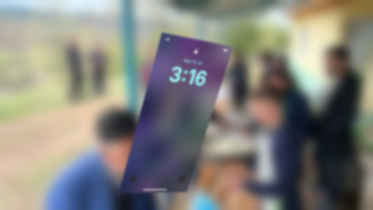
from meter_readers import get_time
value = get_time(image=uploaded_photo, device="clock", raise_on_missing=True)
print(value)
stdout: 3:16
